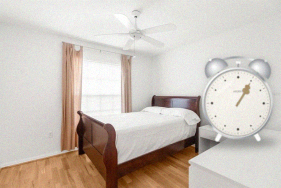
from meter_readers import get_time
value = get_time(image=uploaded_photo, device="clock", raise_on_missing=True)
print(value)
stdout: 1:05
